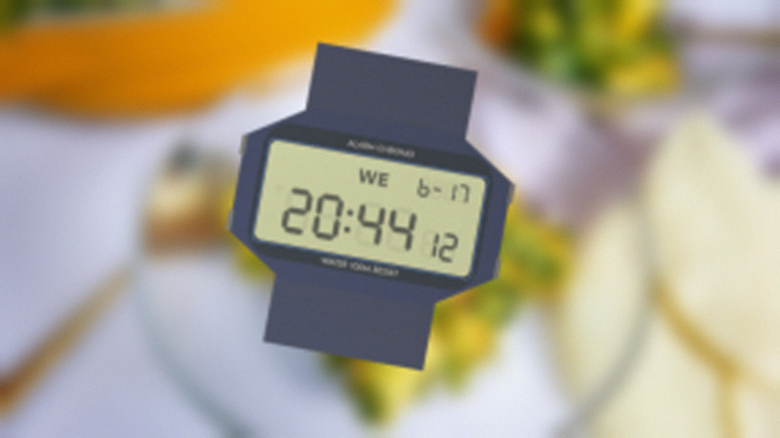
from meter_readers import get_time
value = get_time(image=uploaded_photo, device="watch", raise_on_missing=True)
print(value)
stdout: 20:44:12
